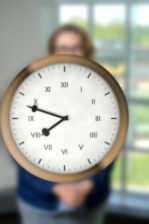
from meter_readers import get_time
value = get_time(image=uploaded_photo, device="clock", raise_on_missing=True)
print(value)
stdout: 7:48
